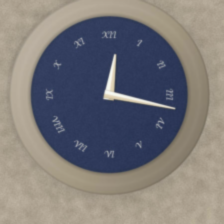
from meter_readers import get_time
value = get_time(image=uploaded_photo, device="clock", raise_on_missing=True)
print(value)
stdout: 12:17
